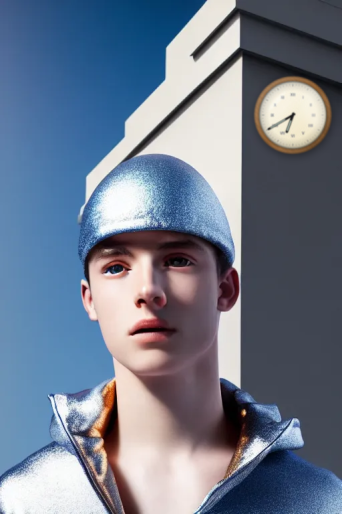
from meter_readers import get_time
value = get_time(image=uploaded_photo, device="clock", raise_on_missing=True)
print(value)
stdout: 6:40
